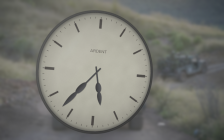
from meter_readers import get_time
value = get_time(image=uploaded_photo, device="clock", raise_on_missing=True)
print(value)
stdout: 5:37
